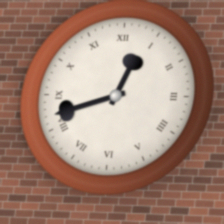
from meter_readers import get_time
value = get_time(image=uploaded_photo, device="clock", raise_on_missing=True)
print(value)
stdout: 12:42
